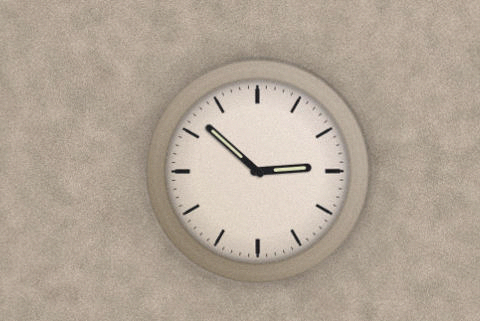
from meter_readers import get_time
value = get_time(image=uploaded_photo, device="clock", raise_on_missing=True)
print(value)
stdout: 2:52
